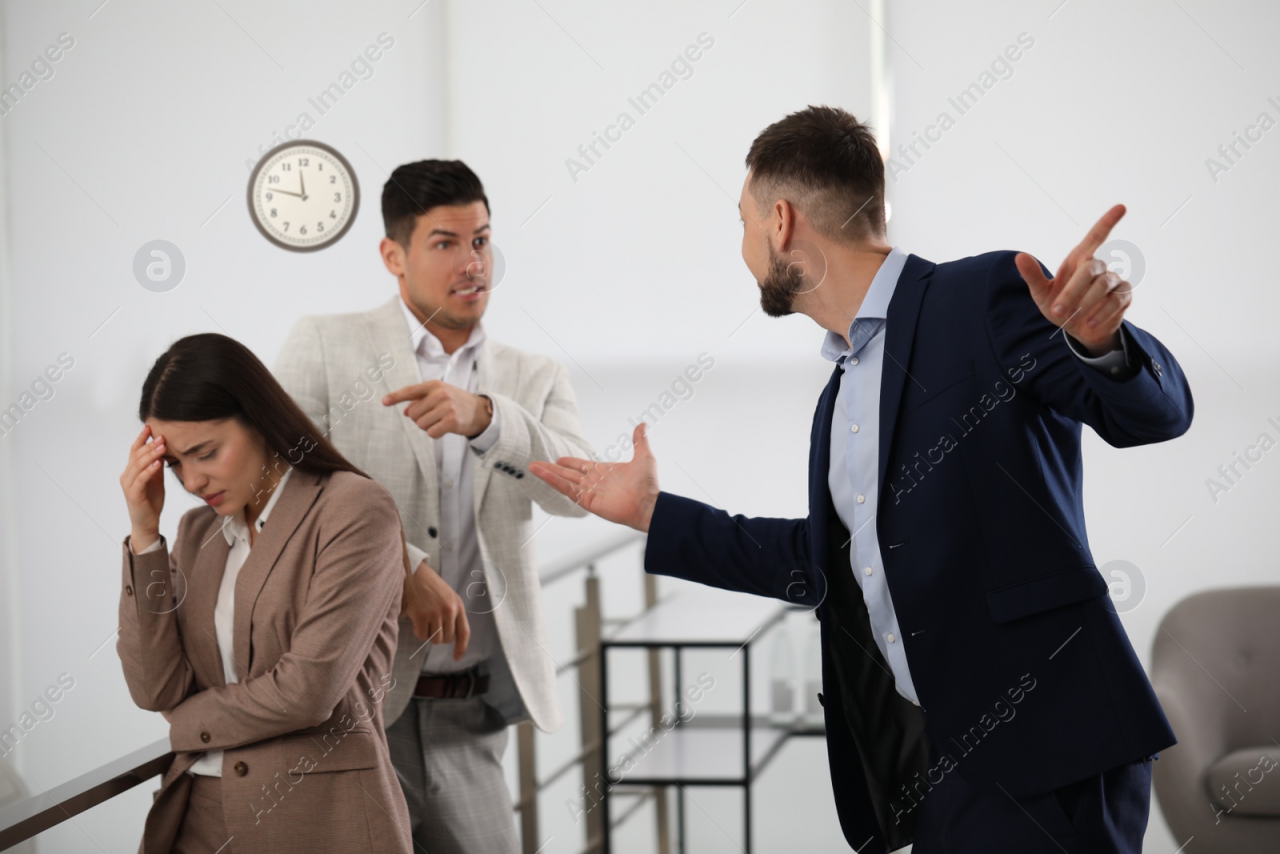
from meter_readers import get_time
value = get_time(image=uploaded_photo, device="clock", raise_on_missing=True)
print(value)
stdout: 11:47
